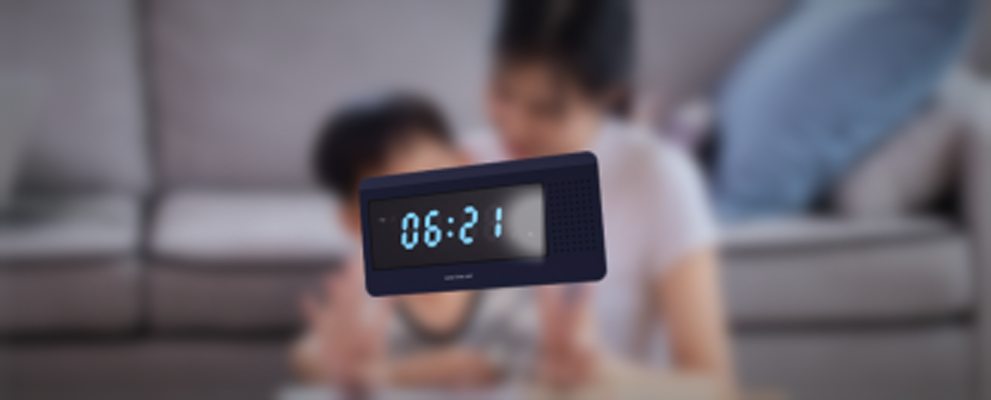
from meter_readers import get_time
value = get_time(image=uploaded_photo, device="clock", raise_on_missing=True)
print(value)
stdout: 6:21
